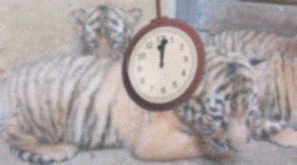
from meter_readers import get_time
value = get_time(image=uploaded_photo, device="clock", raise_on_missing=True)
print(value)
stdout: 12:02
